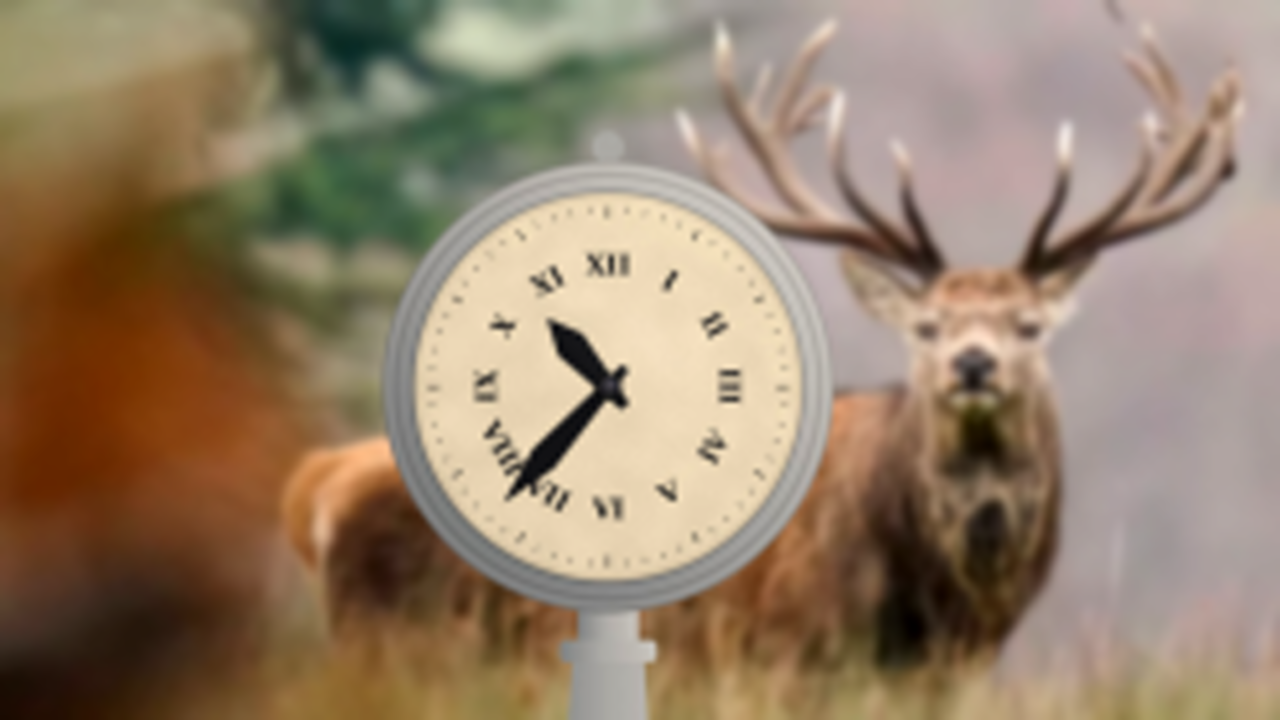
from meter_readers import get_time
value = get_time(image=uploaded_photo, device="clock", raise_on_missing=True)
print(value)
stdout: 10:37
